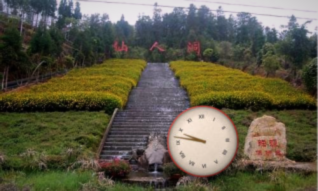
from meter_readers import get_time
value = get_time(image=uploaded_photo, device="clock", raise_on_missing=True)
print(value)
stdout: 9:47
